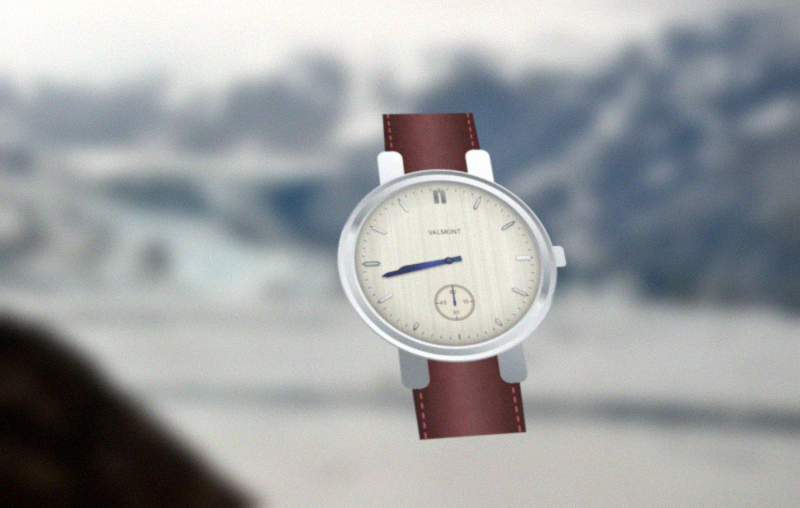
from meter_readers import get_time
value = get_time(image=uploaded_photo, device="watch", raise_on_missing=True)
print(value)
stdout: 8:43
